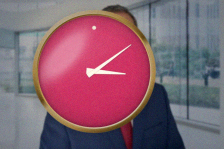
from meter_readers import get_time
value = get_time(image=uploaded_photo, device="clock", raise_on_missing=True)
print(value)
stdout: 3:09
